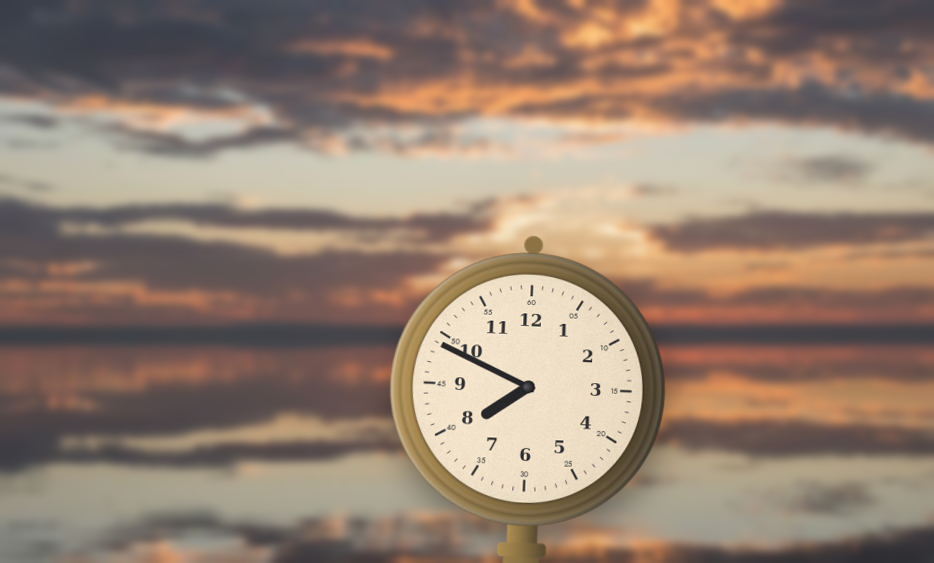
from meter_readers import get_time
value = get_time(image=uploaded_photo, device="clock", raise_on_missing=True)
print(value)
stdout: 7:49
